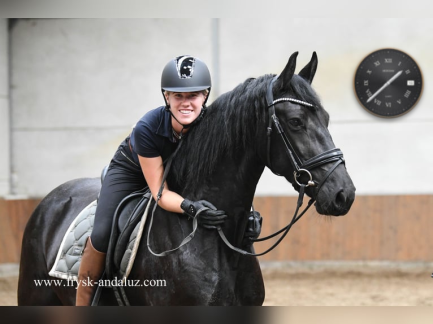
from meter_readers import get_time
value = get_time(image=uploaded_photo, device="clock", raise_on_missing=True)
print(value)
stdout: 1:38
